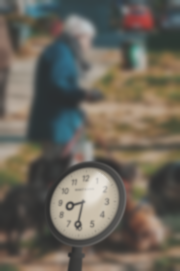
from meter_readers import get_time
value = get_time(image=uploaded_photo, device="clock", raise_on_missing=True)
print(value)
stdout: 8:31
